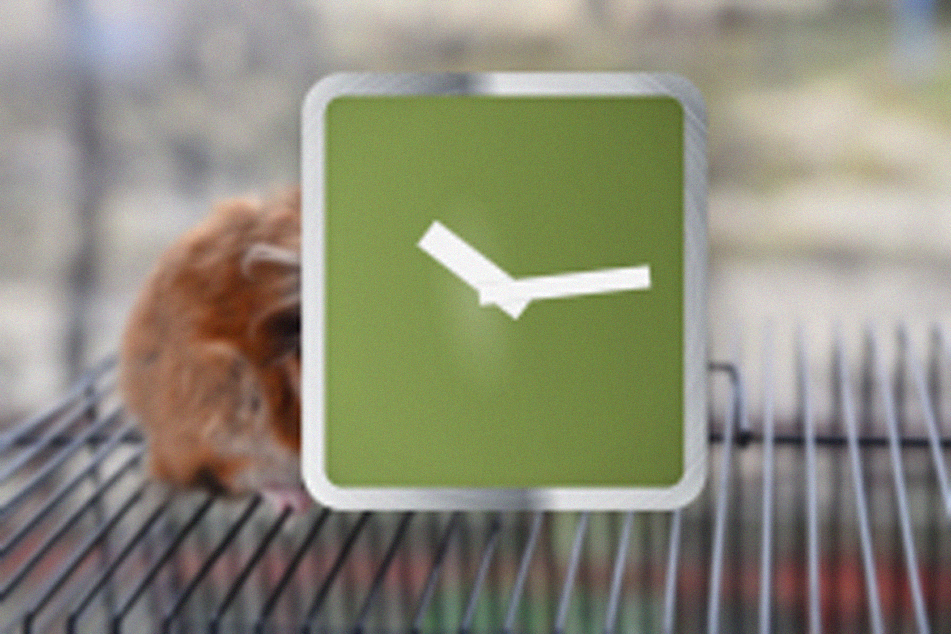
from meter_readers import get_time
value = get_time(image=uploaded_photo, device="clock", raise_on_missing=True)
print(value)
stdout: 10:14
